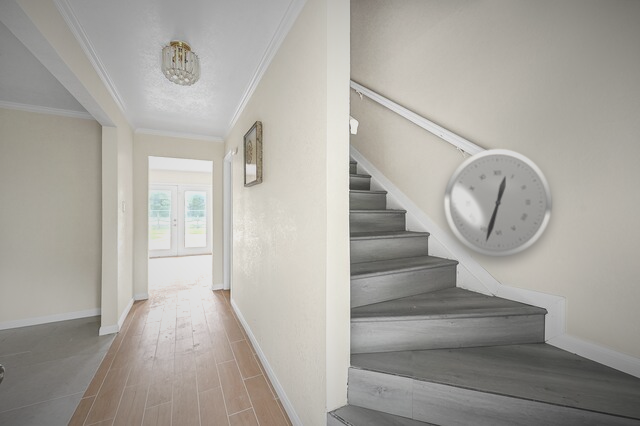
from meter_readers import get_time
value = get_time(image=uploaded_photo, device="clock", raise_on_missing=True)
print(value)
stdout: 12:33
